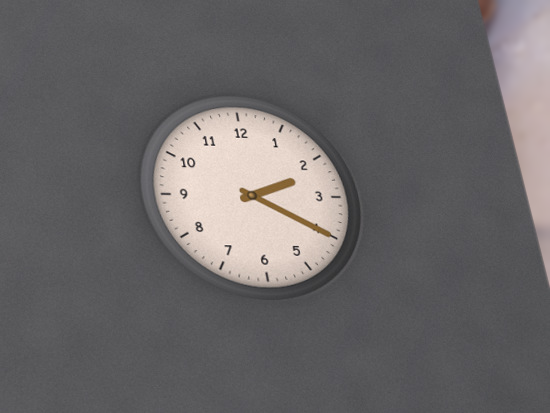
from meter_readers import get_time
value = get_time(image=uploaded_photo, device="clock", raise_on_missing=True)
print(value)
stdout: 2:20
